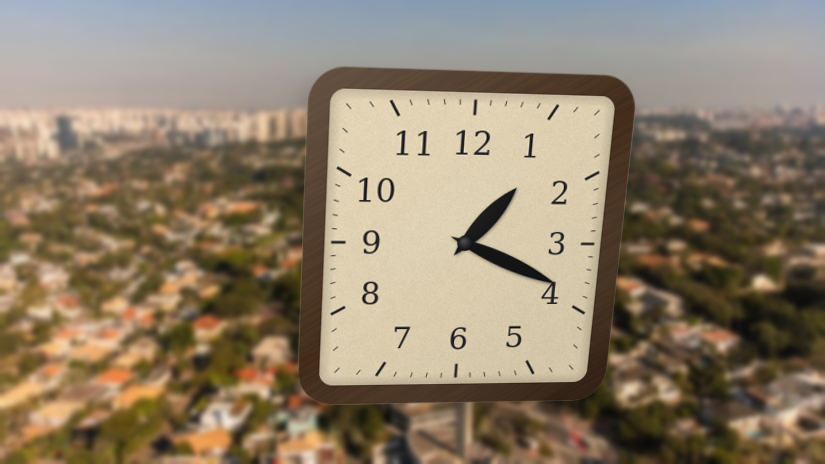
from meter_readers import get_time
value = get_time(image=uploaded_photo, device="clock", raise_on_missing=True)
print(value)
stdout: 1:19
